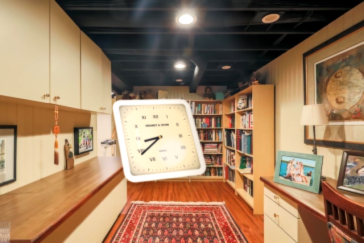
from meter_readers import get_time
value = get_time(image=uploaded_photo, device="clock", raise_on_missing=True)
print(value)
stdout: 8:39
